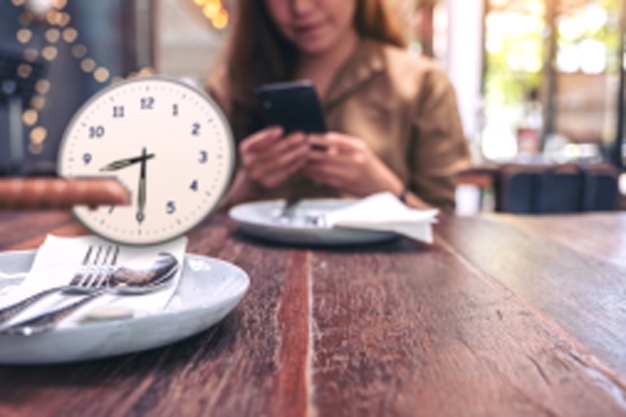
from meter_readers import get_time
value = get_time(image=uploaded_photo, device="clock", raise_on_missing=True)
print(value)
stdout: 8:30
